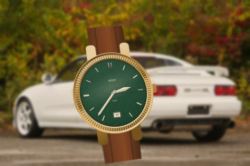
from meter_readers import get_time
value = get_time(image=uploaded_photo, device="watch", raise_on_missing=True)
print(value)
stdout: 2:37
